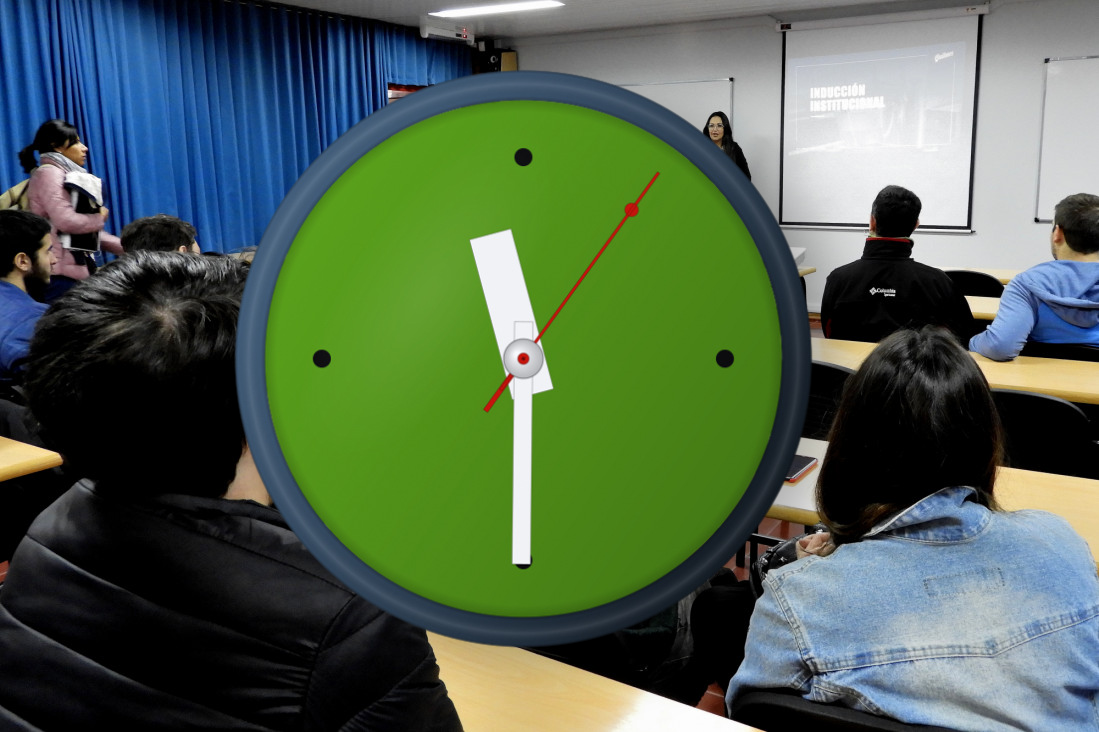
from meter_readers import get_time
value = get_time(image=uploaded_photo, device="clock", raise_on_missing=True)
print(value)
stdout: 11:30:06
